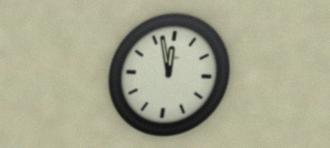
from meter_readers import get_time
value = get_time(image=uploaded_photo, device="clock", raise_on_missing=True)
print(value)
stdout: 11:57
